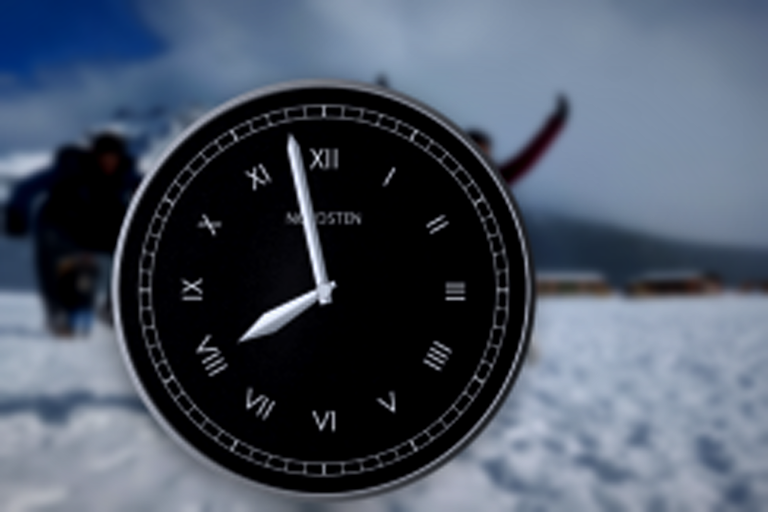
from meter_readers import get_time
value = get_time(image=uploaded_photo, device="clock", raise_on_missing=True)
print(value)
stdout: 7:58
